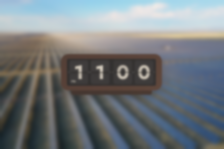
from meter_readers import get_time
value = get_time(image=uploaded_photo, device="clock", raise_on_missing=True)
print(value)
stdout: 11:00
